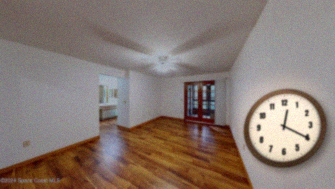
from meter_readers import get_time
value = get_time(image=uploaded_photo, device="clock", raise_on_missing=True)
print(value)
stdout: 12:20
